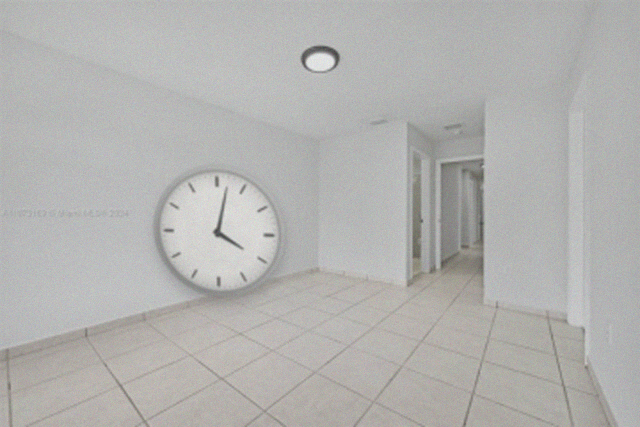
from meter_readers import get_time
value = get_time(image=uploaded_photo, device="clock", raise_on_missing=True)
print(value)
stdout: 4:02
